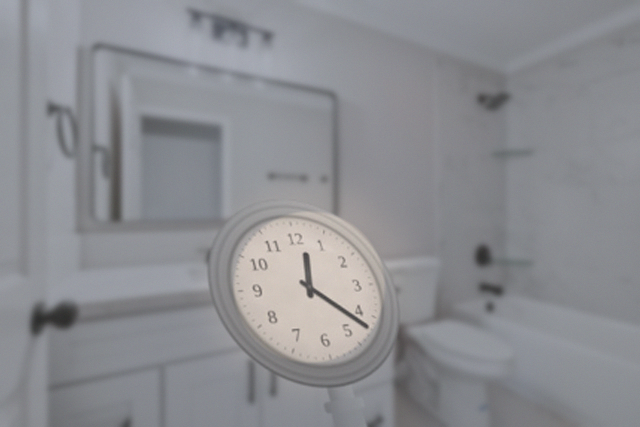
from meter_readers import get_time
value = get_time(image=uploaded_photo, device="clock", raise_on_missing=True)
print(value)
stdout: 12:22
